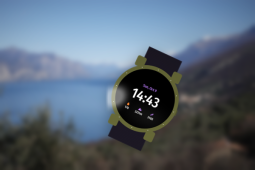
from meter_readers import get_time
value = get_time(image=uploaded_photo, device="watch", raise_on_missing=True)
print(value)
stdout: 14:43
